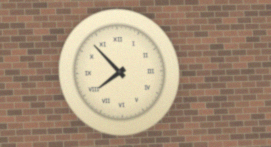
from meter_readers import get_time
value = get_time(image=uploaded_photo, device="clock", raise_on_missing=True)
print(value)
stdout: 7:53
